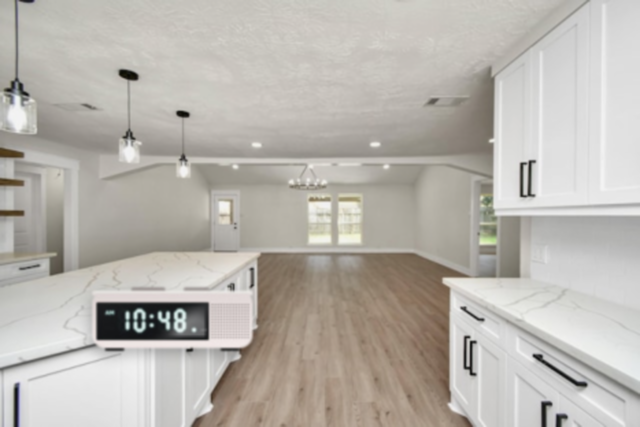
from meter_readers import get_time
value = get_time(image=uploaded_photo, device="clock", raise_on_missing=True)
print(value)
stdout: 10:48
